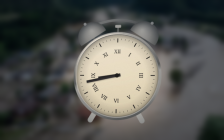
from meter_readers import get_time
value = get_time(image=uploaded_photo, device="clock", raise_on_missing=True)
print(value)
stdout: 8:43
